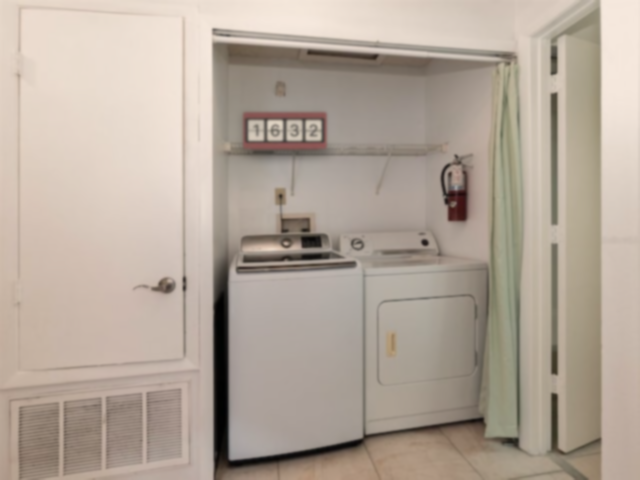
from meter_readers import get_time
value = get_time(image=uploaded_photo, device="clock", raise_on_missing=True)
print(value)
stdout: 16:32
